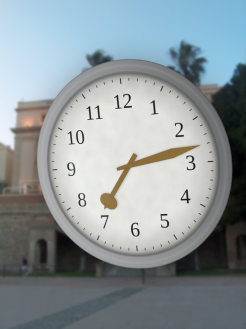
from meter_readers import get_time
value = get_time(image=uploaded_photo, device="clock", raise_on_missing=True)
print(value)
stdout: 7:13
